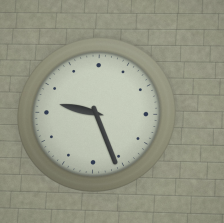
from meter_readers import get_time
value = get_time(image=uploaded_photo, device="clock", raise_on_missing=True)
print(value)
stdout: 9:26
